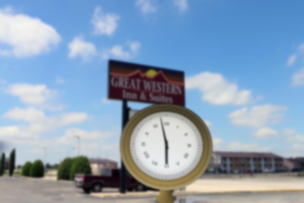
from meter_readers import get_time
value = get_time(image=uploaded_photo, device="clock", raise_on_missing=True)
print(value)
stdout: 5:58
